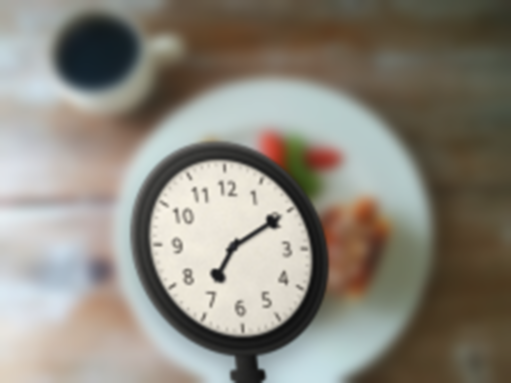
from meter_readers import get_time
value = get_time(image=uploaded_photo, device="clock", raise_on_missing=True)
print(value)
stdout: 7:10
